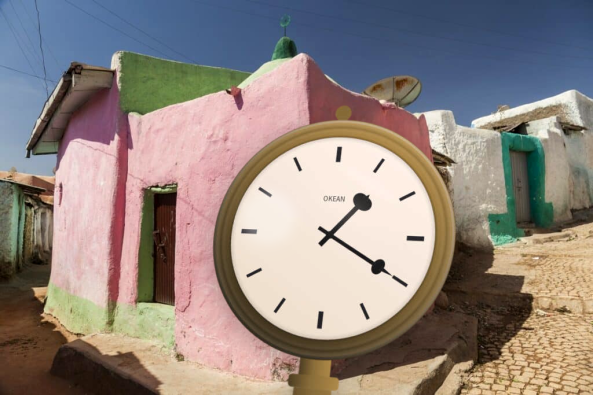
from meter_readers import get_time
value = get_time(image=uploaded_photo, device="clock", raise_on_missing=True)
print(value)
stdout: 1:20
